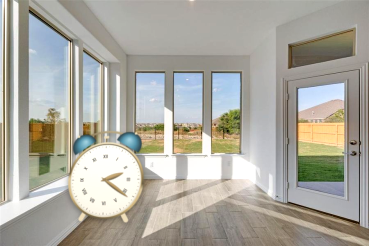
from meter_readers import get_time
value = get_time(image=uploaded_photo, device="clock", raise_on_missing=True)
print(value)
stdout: 2:21
